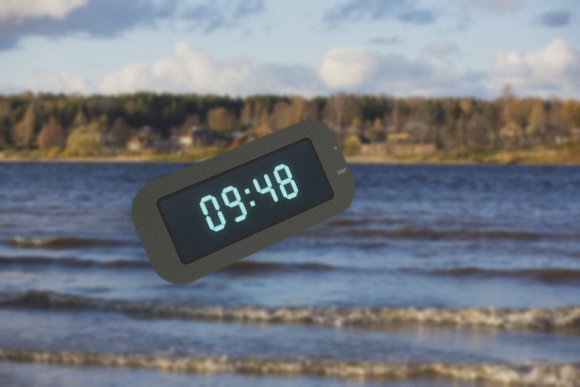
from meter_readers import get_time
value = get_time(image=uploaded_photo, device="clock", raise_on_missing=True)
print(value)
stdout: 9:48
